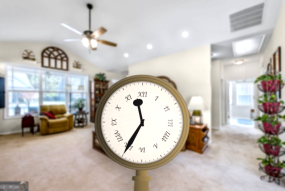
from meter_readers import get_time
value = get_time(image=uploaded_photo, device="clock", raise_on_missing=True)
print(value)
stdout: 11:35
